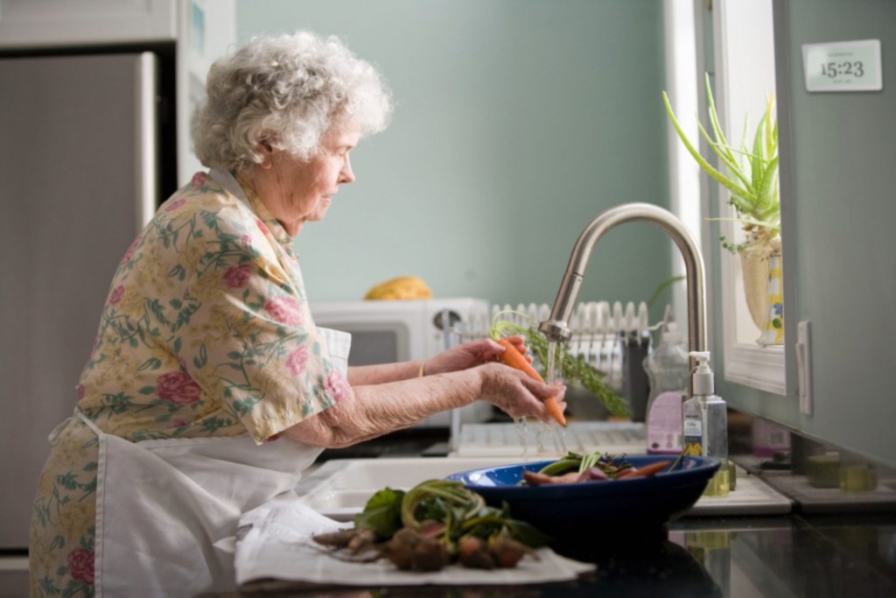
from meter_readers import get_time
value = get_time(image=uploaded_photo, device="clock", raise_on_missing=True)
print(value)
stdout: 15:23
